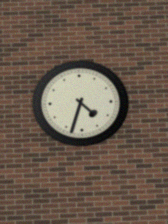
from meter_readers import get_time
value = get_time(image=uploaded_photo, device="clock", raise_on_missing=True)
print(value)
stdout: 4:33
